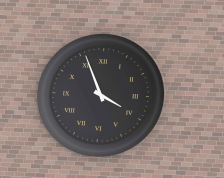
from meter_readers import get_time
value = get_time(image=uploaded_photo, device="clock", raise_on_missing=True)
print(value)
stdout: 3:56
